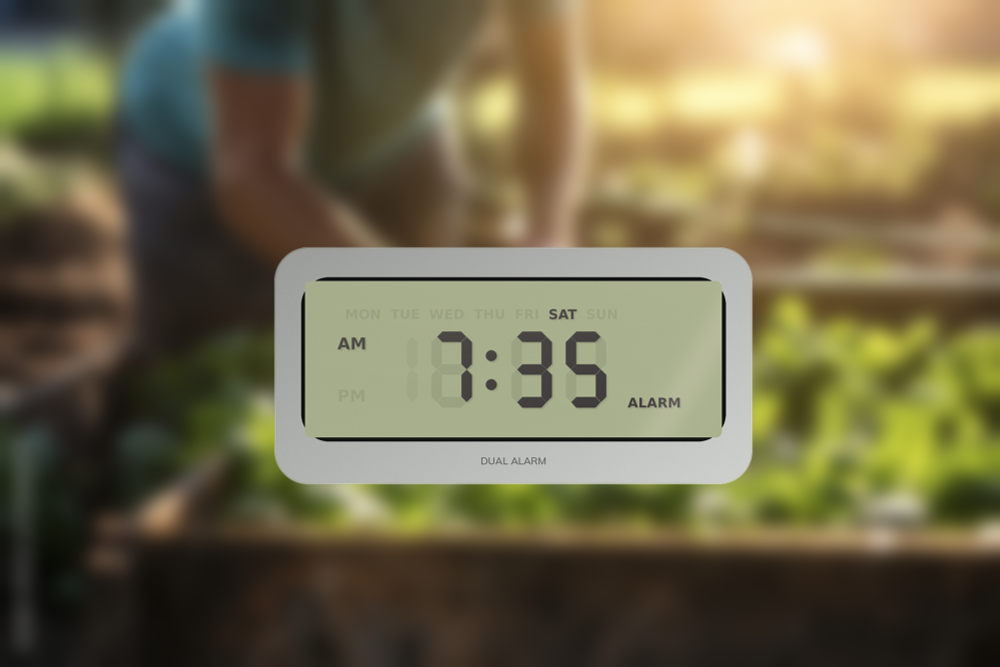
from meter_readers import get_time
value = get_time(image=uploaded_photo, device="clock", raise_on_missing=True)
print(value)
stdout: 7:35
